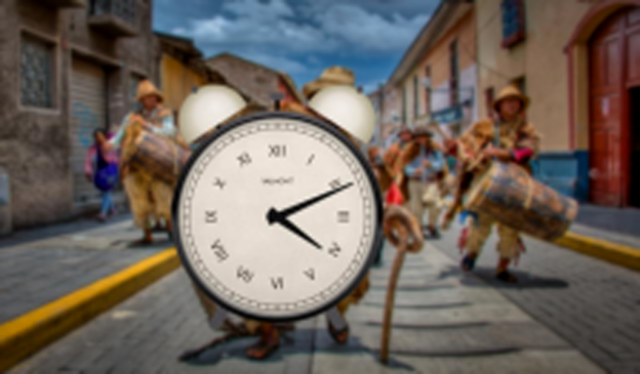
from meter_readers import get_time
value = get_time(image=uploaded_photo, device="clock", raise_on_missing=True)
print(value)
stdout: 4:11
